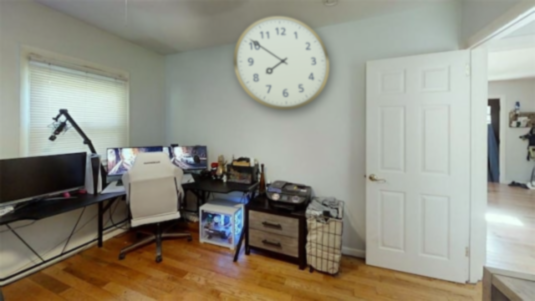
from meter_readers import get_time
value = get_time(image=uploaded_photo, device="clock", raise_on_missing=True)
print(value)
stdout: 7:51
